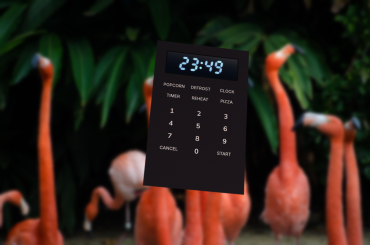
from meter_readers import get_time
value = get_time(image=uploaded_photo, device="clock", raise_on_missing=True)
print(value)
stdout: 23:49
